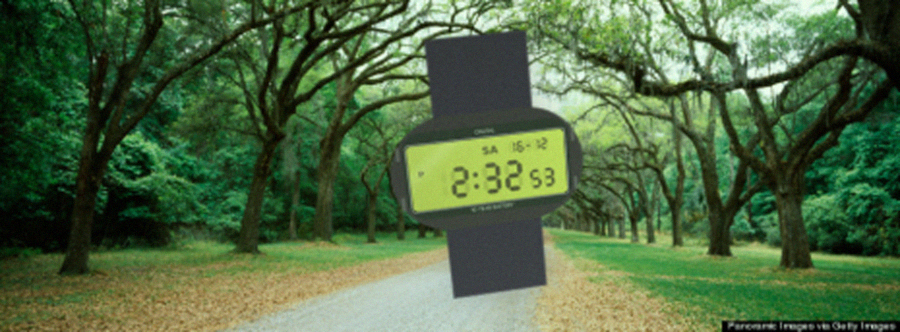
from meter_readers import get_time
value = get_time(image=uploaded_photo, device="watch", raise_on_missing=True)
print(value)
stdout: 2:32:53
